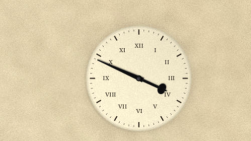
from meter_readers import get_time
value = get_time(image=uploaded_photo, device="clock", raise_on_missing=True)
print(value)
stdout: 3:49
